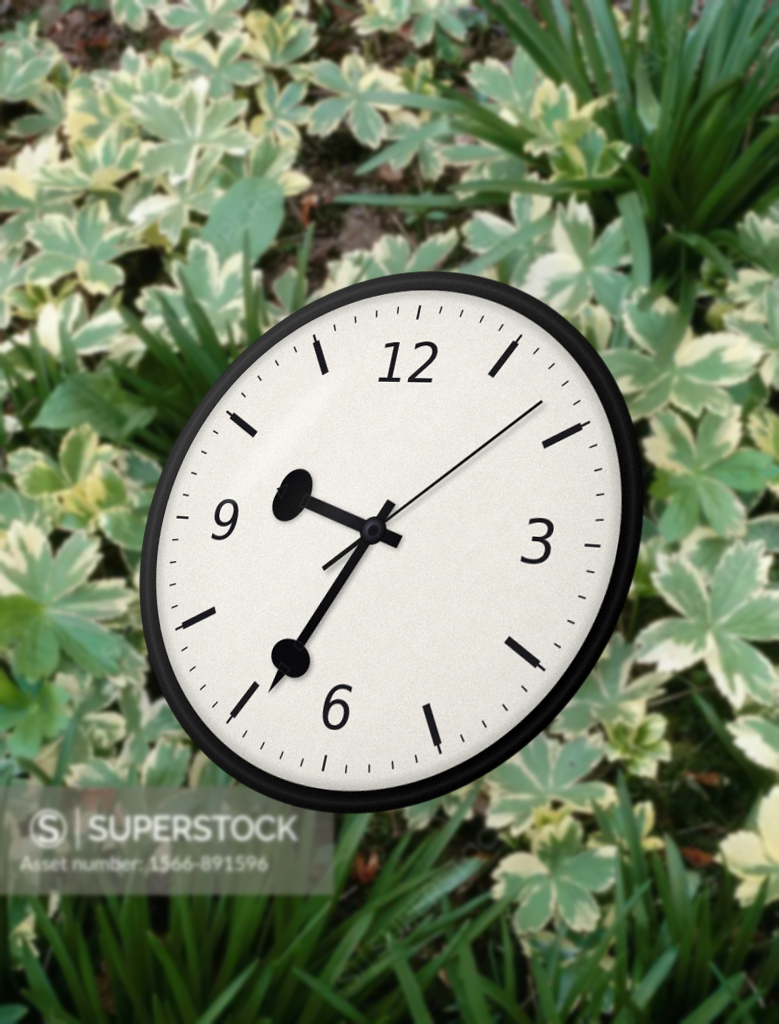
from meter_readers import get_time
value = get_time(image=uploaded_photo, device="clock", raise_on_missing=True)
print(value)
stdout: 9:34:08
